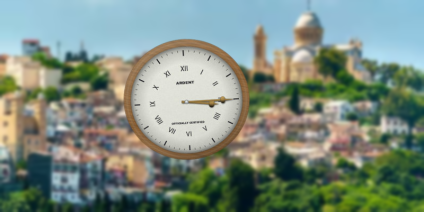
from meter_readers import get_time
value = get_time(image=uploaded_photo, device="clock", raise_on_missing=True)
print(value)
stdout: 3:15
